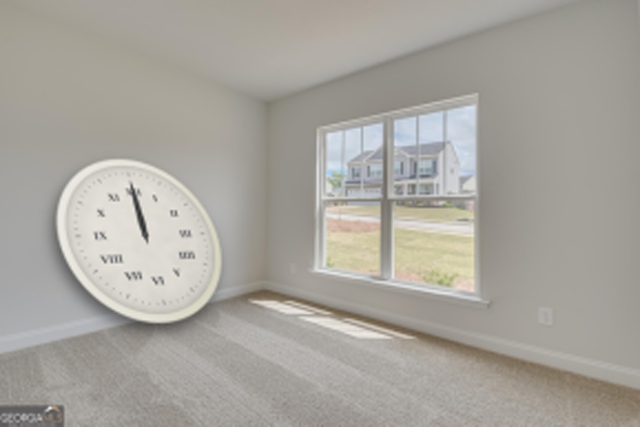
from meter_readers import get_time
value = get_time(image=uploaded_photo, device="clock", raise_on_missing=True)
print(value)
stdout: 12:00
